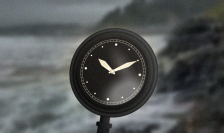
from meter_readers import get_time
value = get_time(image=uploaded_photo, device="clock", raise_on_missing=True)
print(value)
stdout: 10:10
